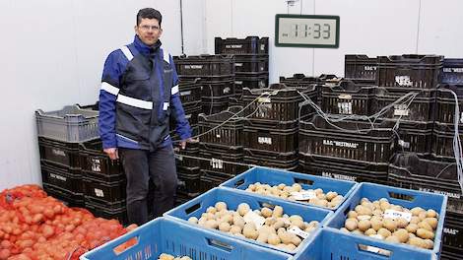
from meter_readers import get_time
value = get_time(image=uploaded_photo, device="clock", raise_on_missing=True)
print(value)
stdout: 11:33
